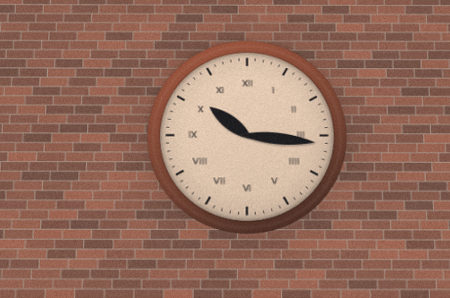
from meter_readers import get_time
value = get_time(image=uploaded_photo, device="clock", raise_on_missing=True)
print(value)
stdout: 10:16
